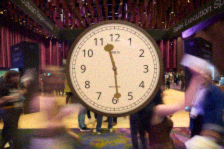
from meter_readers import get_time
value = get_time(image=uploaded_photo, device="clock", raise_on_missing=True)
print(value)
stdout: 11:29
